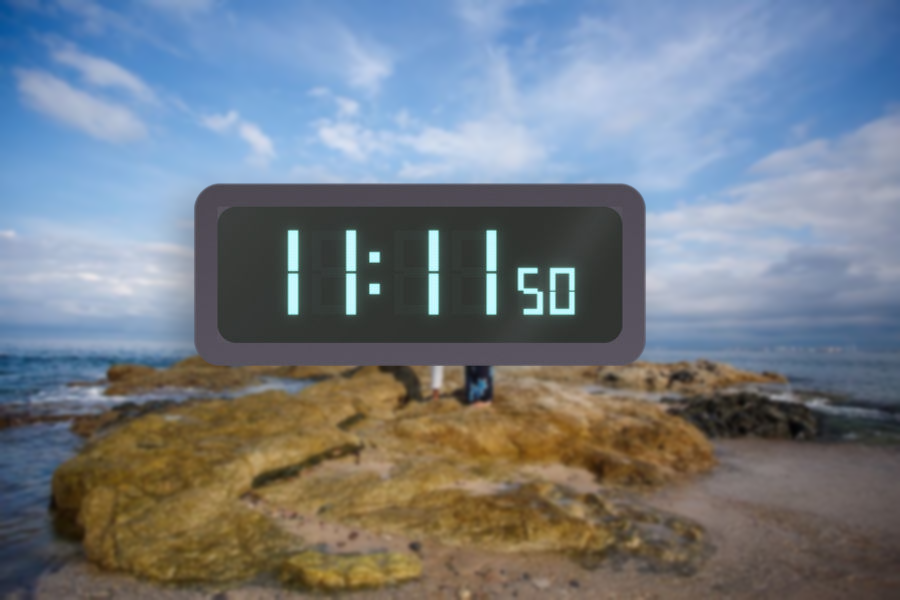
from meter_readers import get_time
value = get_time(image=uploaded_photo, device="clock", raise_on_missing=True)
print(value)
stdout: 11:11:50
